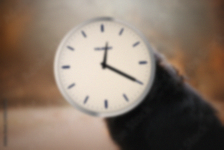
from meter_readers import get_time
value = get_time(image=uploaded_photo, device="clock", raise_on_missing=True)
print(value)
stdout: 12:20
